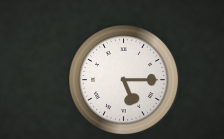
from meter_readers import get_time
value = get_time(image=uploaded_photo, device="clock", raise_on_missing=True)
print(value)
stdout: 5:15
